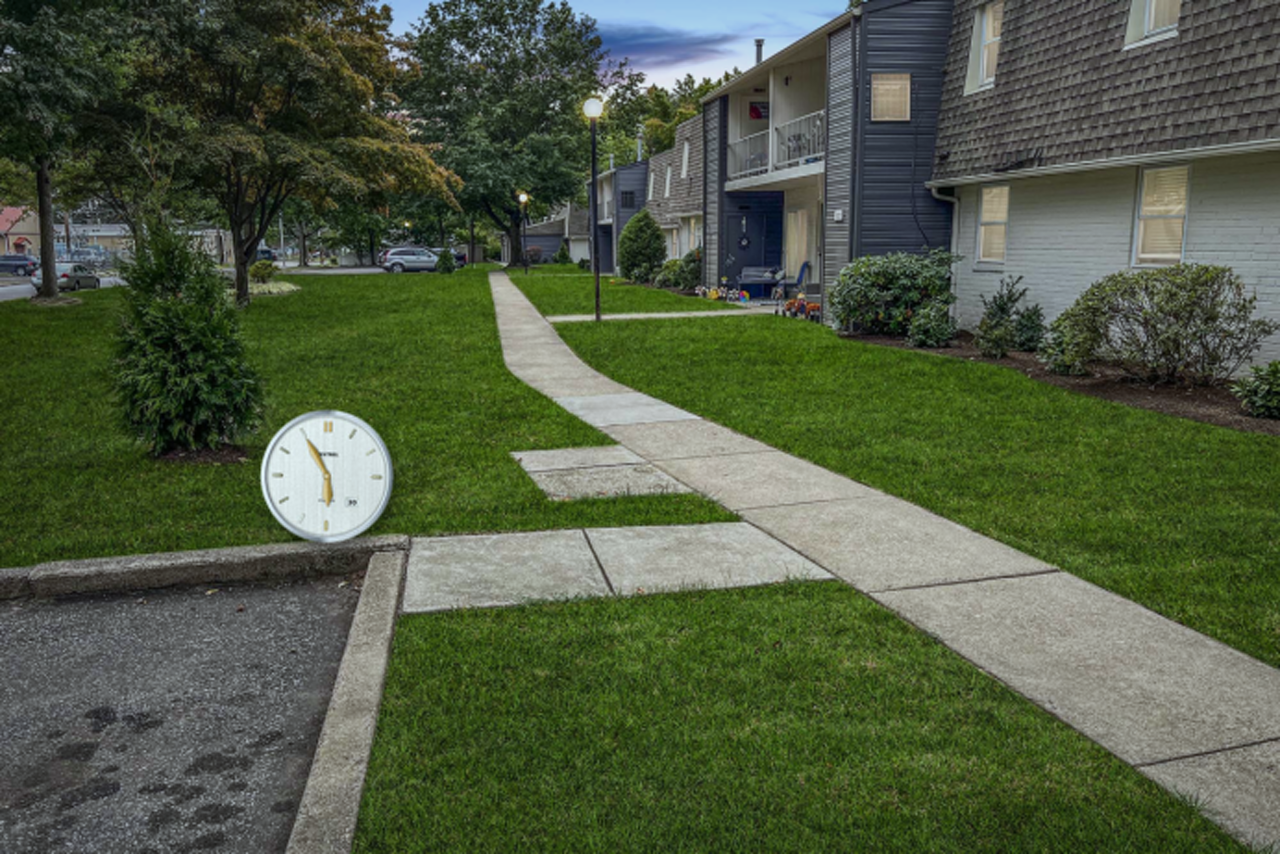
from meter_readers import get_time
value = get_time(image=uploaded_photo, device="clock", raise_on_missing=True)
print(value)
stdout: 5:55
